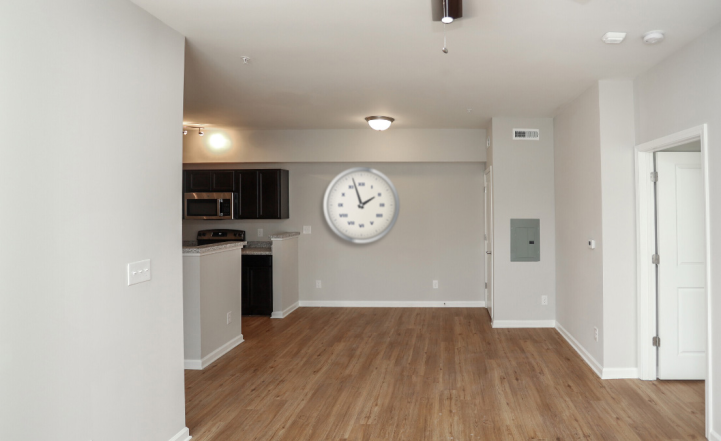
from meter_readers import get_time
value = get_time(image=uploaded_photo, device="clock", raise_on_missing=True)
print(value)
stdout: 1:57
